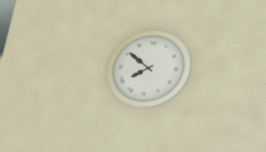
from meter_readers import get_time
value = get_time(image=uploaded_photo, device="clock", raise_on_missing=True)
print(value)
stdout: 7:51
